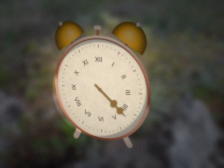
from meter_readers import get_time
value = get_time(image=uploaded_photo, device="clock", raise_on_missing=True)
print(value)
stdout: 4:22
